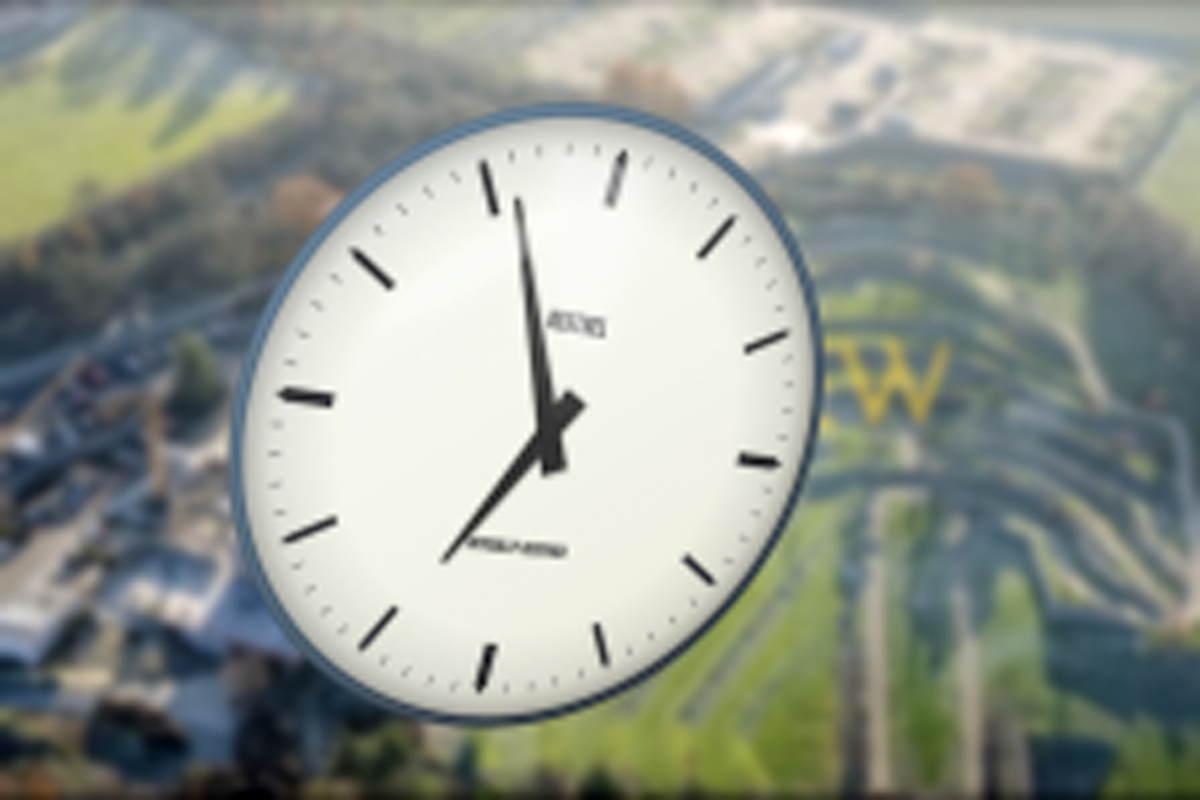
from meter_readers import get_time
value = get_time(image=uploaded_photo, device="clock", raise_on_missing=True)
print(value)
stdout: 6:56
